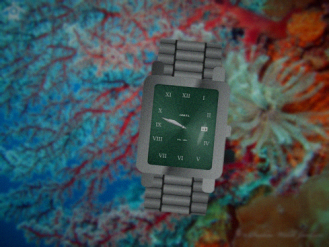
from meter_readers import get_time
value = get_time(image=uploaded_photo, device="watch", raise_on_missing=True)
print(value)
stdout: 9:48
